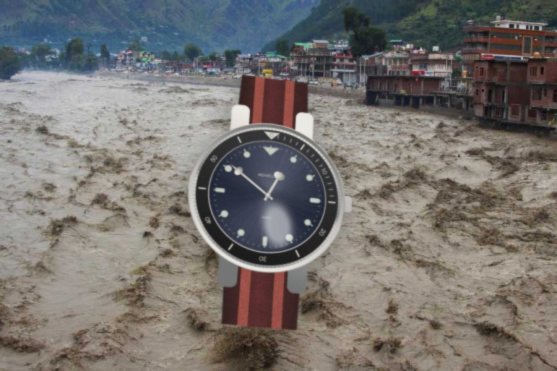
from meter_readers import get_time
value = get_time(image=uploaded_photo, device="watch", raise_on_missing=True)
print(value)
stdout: 12:51
